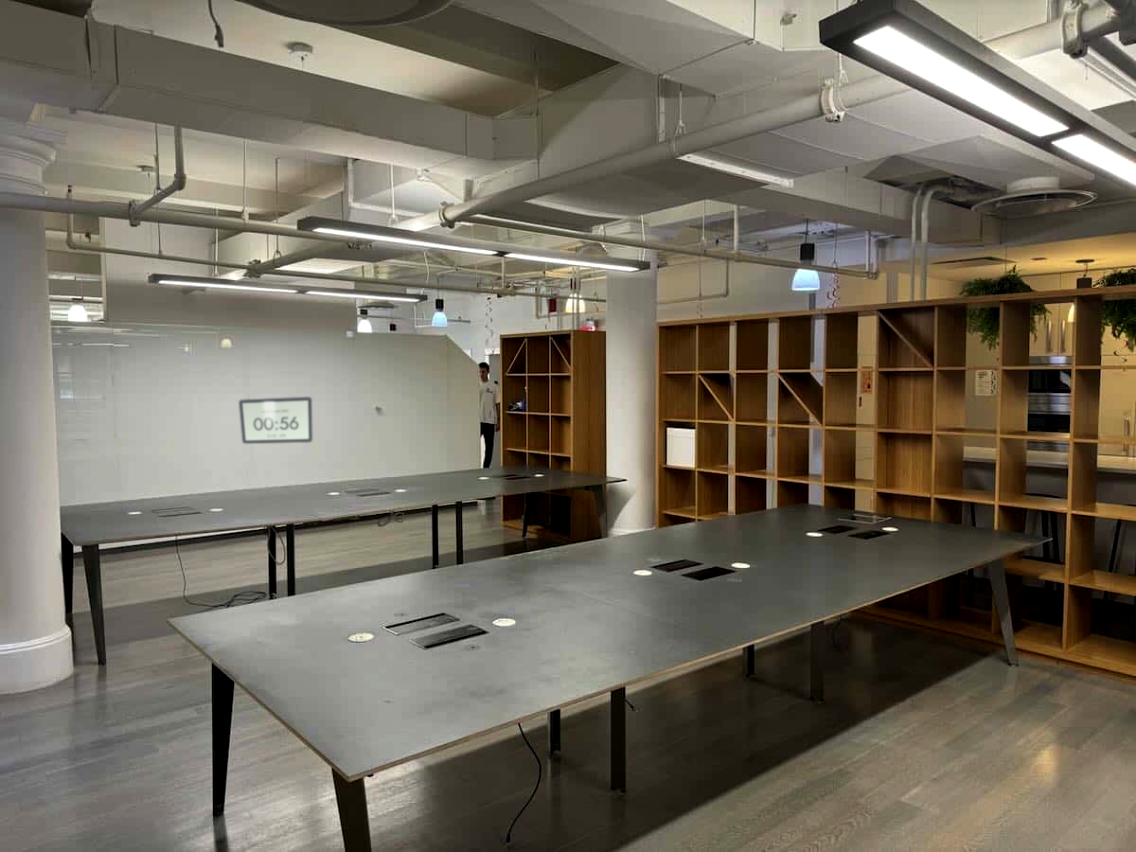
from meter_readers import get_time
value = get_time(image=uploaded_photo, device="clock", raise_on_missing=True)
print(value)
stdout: 0:56
